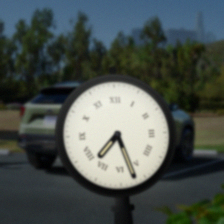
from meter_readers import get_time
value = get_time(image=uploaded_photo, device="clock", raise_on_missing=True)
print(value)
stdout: 7:27
